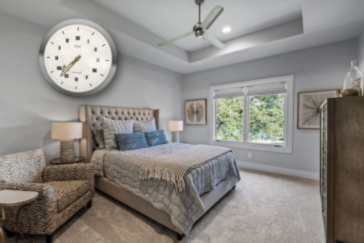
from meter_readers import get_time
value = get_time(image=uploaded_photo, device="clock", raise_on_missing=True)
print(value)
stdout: 7:37
